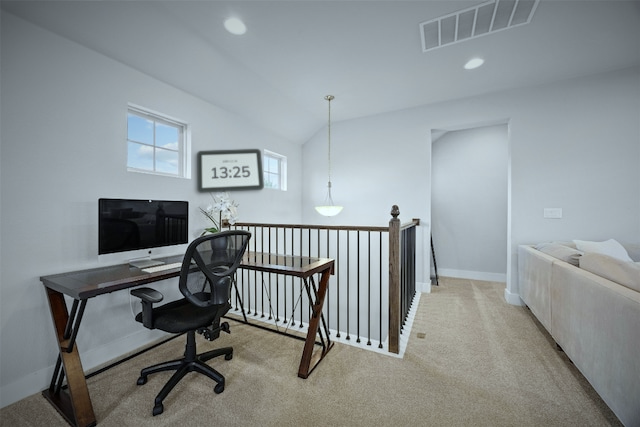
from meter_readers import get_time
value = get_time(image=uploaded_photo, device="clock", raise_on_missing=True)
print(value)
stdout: 13:25
